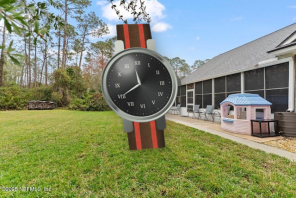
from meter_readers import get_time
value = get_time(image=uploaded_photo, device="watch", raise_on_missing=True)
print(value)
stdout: 11:40
